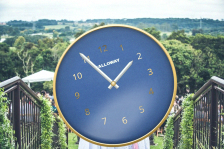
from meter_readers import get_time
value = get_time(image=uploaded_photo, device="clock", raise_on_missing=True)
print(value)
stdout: 1:55
